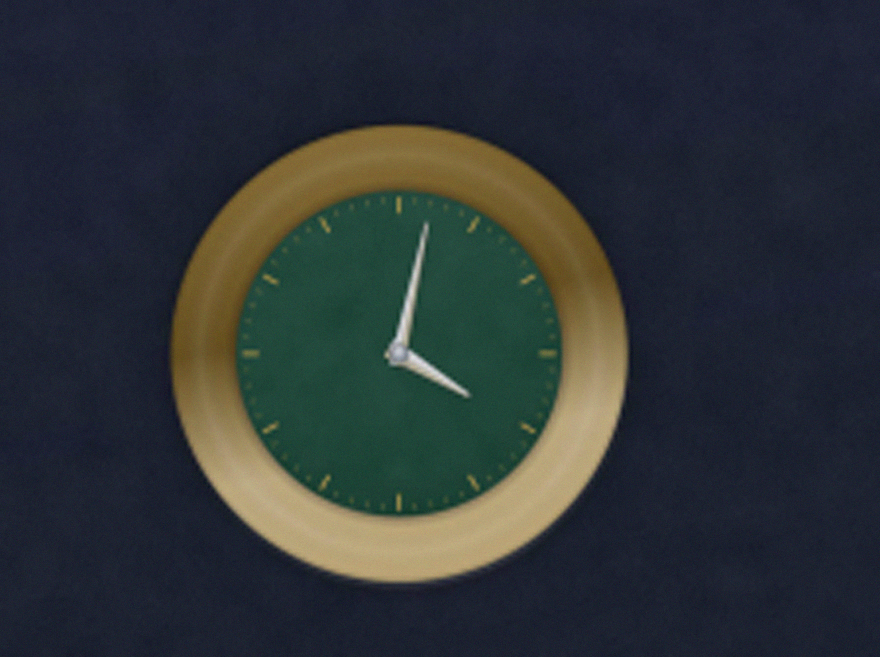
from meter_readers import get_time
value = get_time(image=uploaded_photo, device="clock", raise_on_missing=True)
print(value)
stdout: 4:02
